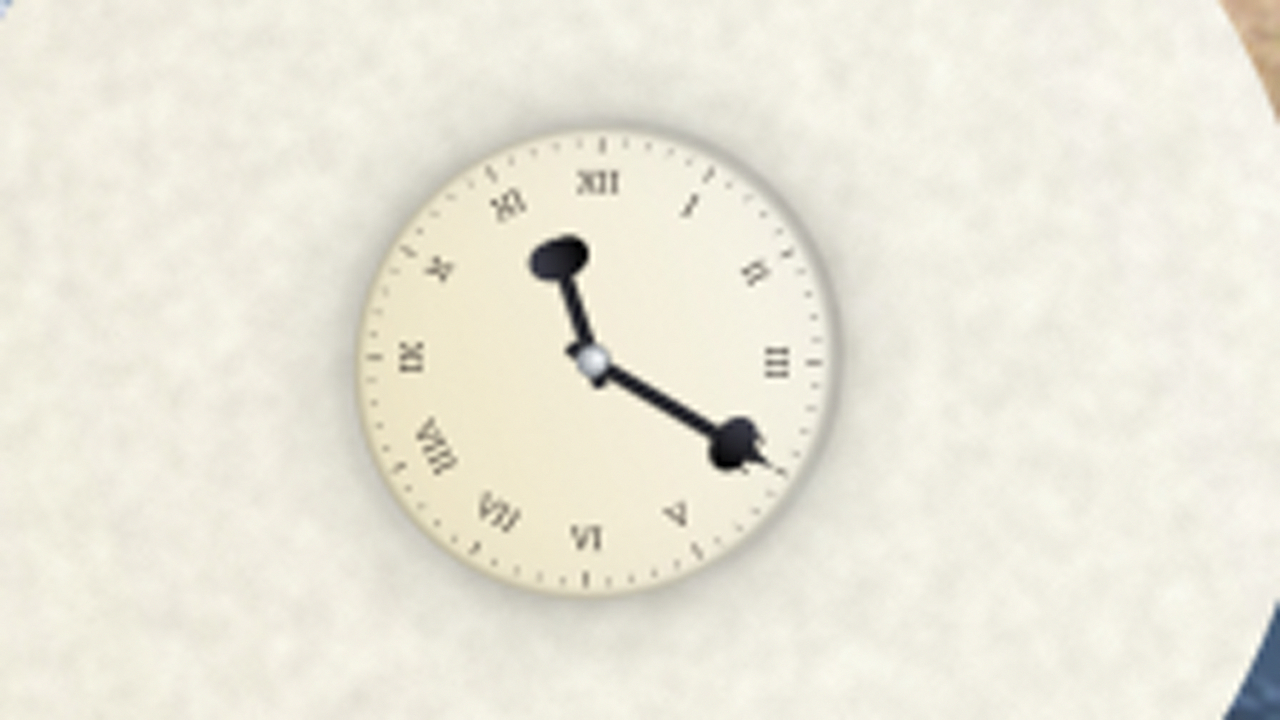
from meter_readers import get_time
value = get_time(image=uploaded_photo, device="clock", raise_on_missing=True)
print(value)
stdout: 11:20
